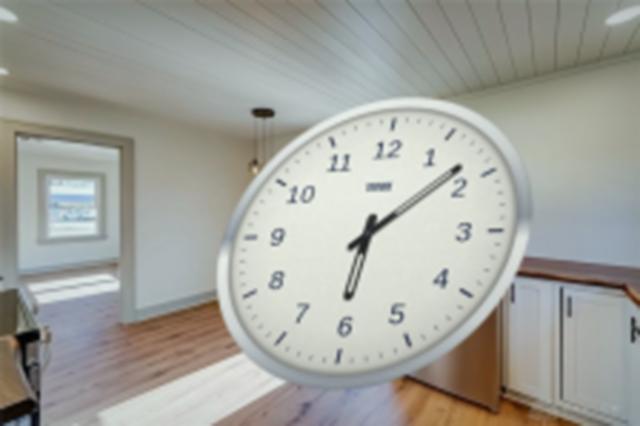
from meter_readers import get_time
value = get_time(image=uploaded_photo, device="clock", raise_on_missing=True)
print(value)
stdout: 6:08
